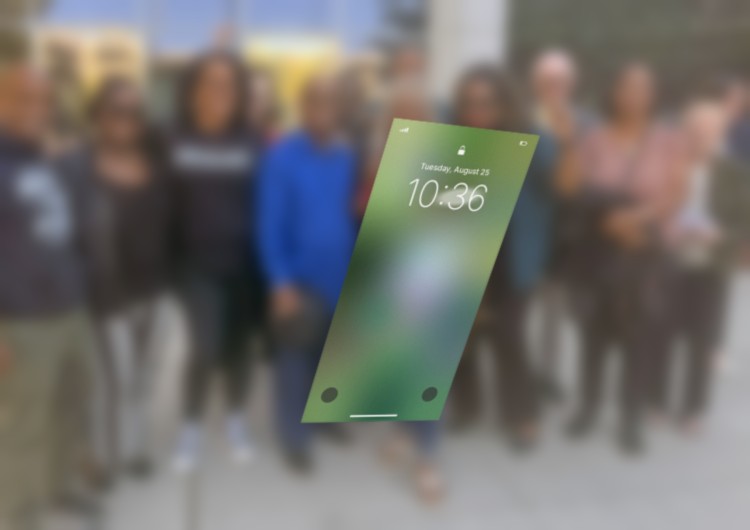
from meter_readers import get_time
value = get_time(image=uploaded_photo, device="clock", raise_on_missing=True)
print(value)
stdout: 10:36
